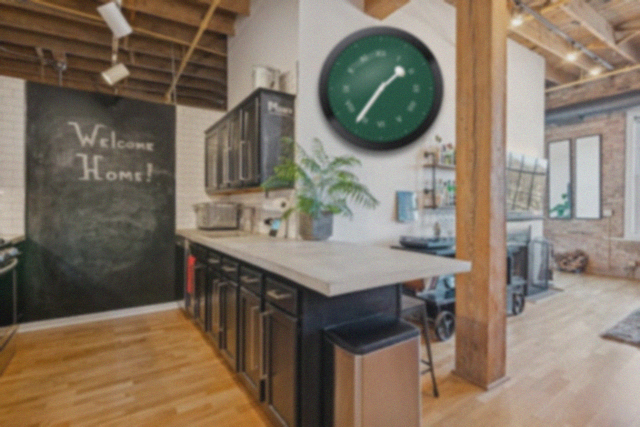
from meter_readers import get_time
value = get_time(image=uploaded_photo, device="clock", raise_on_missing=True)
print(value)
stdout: 1:36
